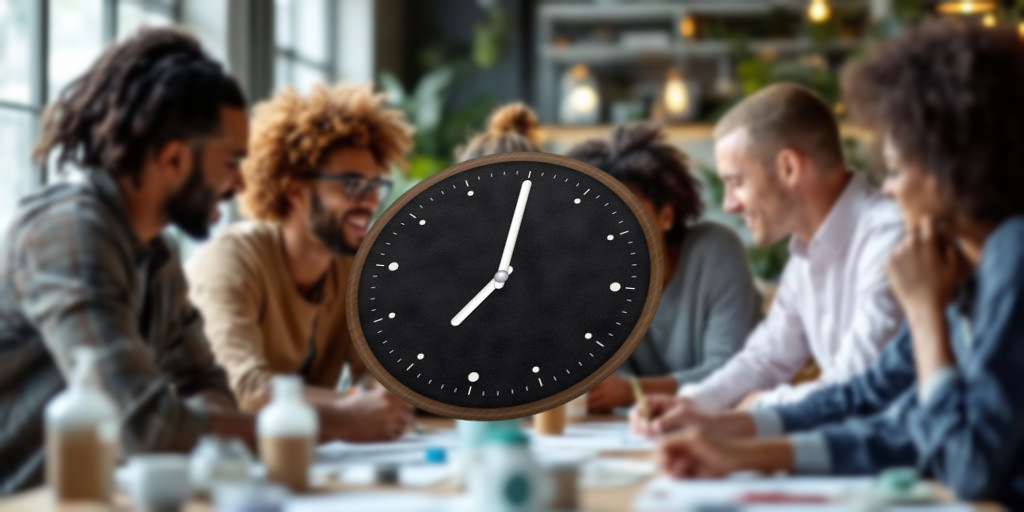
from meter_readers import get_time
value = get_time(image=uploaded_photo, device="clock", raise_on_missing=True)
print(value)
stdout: 7:00
